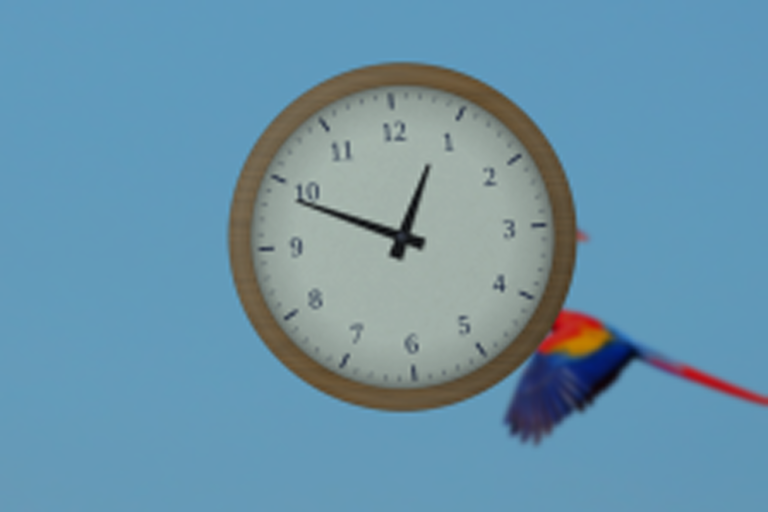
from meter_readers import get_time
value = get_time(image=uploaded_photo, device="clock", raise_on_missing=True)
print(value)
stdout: 12:49
